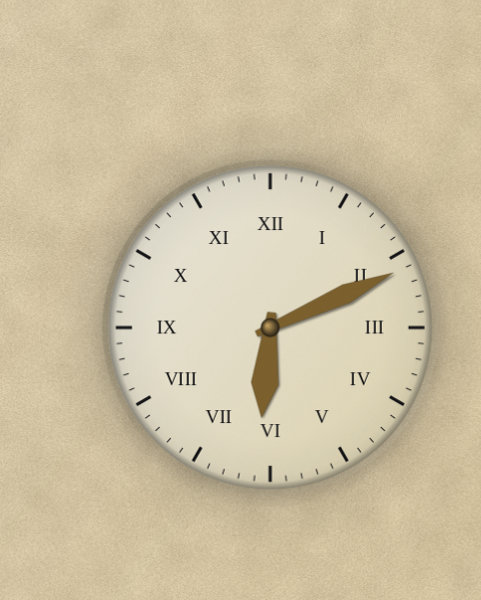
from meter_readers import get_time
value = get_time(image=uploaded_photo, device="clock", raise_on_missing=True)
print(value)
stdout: 6:11
